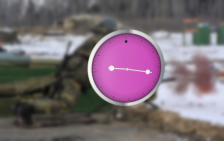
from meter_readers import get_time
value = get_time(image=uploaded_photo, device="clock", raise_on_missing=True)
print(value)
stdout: 9:17
